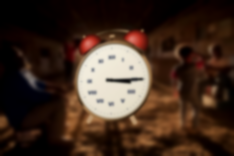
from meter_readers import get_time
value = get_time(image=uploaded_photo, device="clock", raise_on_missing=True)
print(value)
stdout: 3:15
